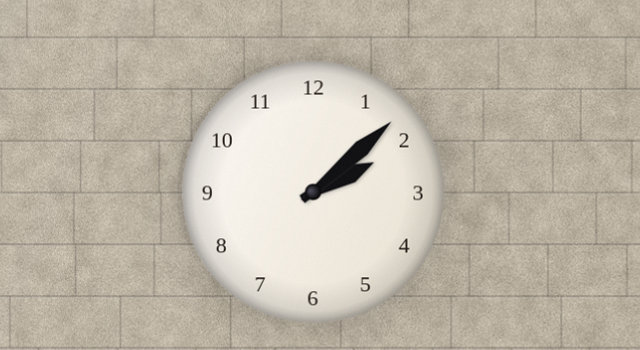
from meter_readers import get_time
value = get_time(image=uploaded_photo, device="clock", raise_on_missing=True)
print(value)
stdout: 2:08
